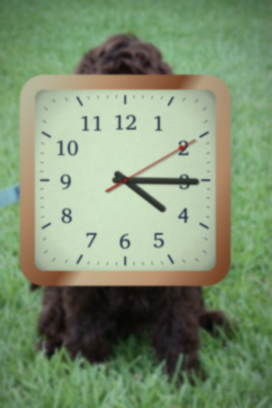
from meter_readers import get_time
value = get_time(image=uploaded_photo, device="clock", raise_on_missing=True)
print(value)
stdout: 4:15:10
